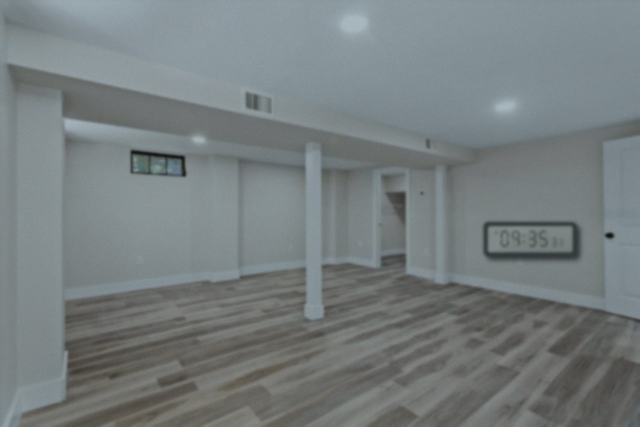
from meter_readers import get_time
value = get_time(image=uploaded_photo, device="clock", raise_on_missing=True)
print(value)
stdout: 9:35
